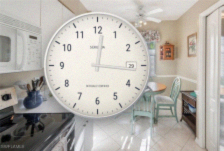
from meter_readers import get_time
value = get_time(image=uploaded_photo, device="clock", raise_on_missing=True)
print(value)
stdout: 12:16
